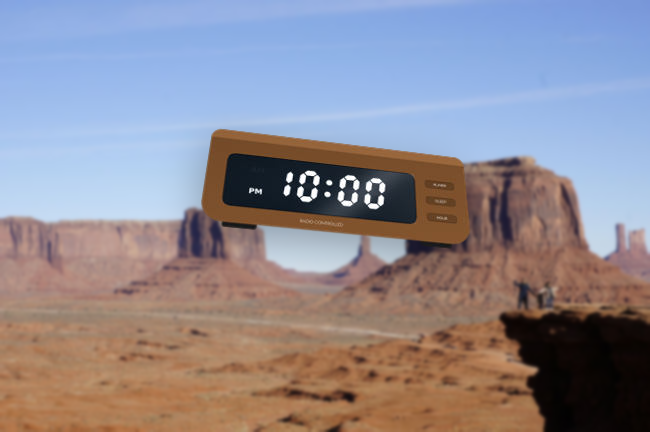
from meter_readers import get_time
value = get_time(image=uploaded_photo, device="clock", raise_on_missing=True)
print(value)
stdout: 10:00
